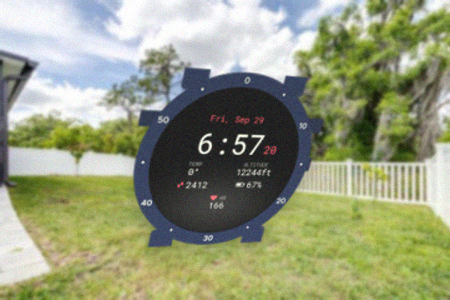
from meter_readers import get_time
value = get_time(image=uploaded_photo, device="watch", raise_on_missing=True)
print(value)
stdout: 6:57:20
